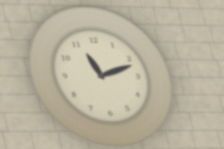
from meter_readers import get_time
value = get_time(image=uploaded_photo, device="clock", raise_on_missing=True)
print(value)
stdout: 11:12
